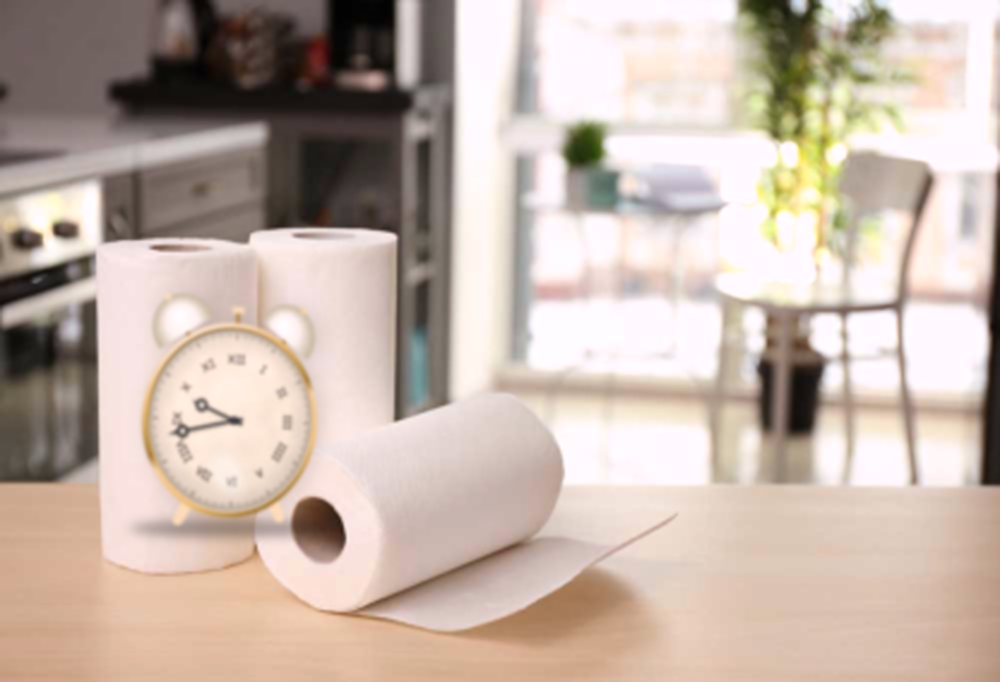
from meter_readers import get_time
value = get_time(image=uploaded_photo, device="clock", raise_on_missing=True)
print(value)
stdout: 9:43
